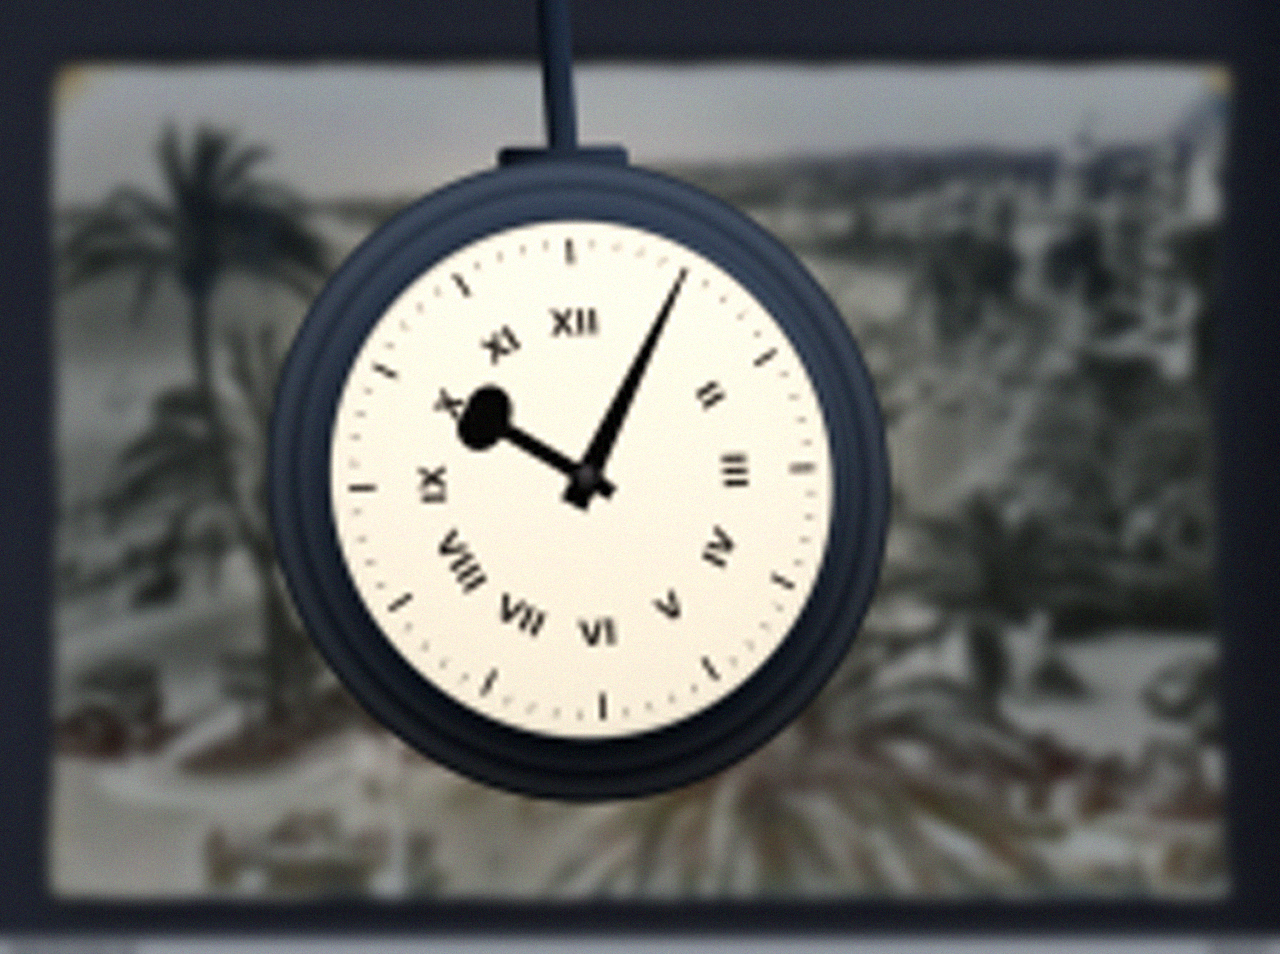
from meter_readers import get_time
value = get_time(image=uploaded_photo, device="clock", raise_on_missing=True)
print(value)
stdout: 10:05
